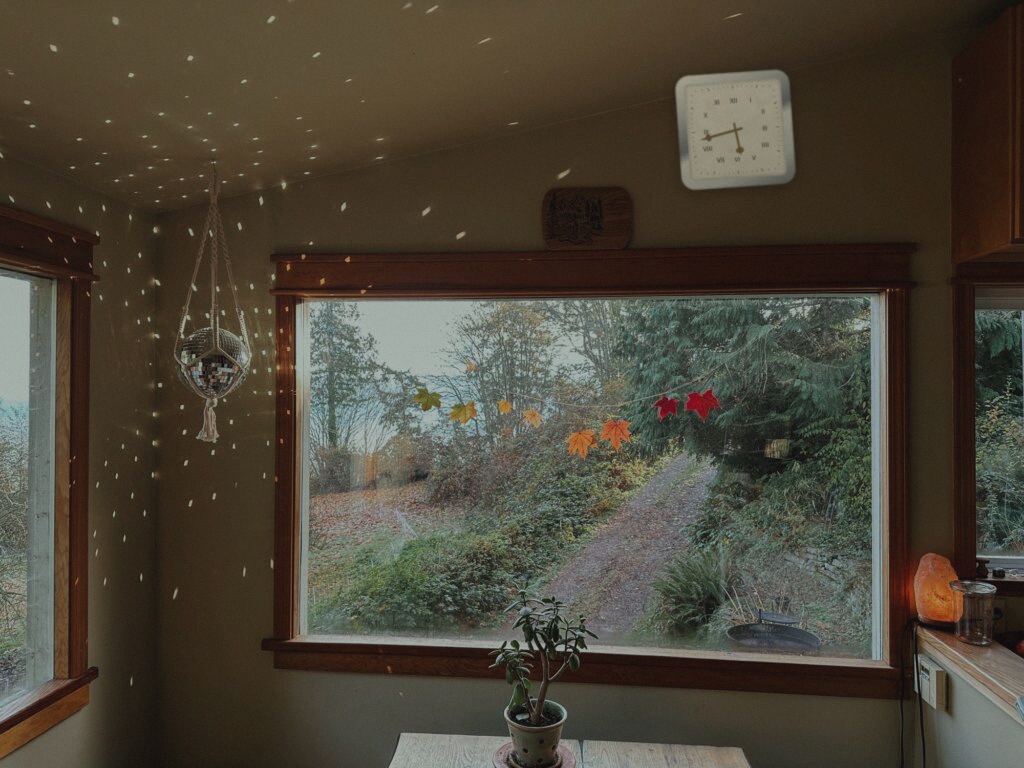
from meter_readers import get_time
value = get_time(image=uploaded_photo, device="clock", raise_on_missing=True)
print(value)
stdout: 5:43
